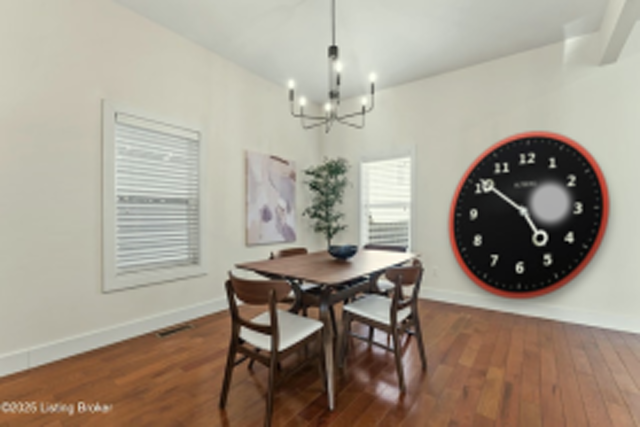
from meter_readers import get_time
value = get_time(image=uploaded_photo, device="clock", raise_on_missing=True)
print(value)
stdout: 4:51
